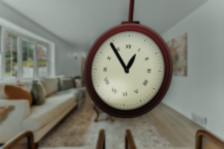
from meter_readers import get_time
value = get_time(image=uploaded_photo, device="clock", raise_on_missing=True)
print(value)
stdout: 12:54
